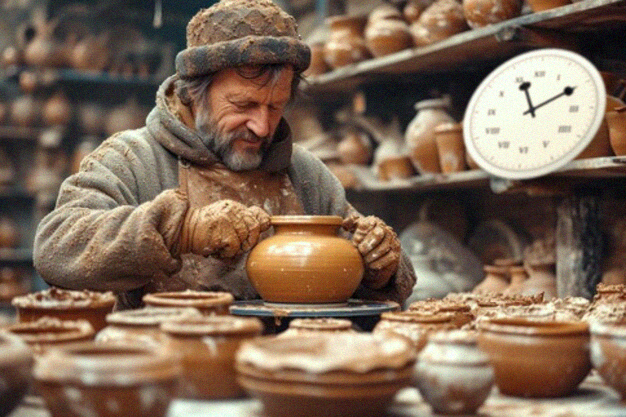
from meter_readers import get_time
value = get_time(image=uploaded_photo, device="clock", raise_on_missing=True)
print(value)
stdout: 11:10
